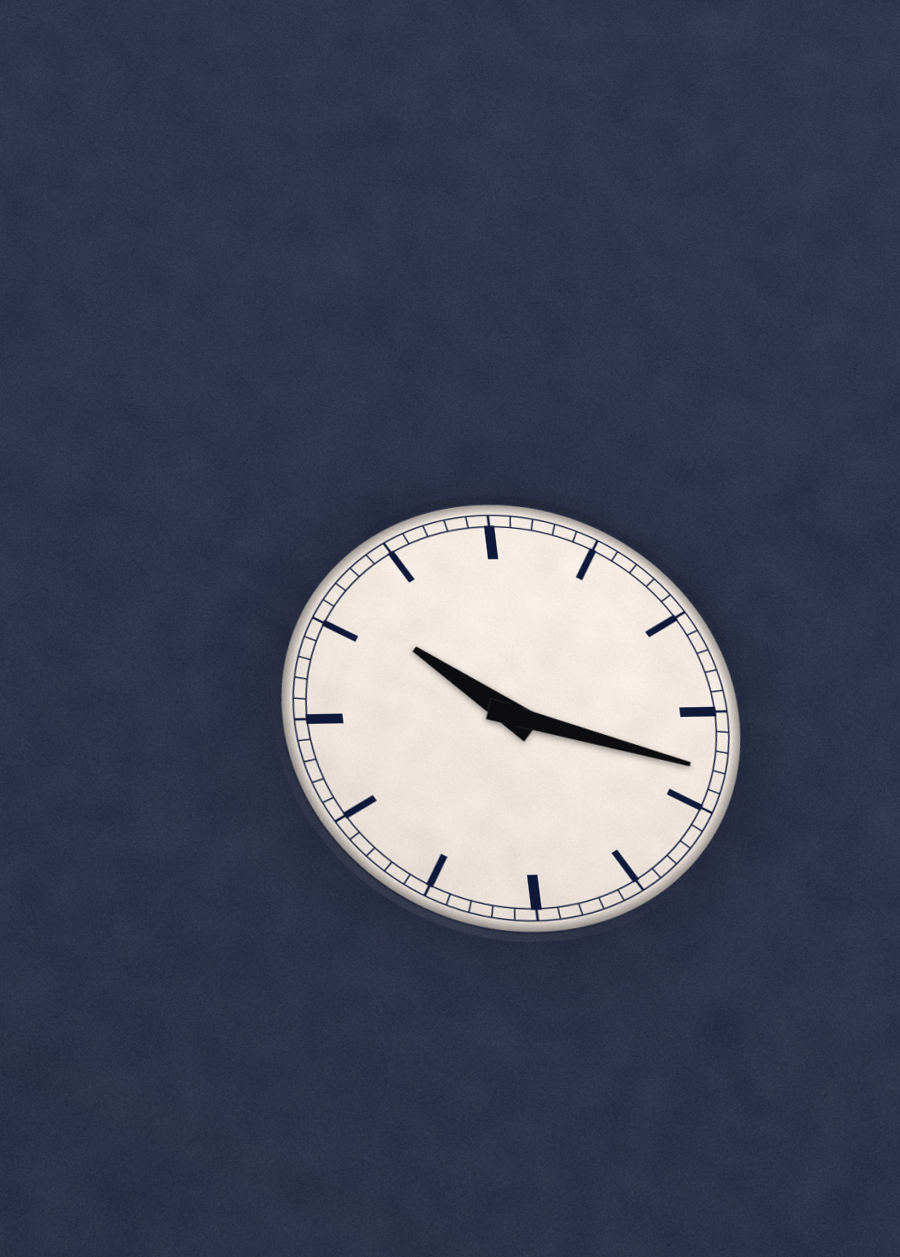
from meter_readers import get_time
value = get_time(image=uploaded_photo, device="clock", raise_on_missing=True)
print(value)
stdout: 10:18
